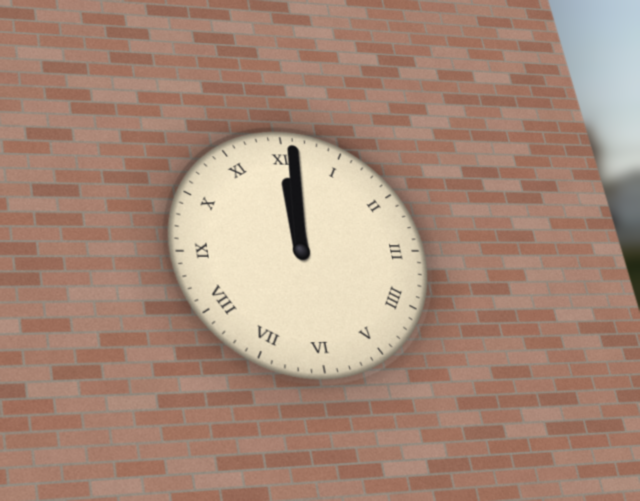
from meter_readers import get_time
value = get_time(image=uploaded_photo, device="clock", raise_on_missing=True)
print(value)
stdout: 12:01
